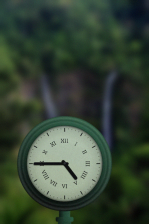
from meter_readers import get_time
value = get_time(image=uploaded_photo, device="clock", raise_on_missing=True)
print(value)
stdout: 4:45
